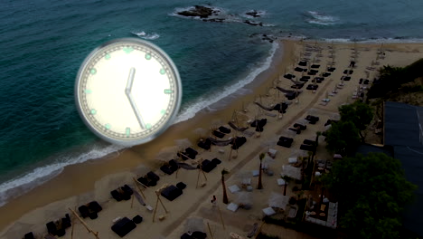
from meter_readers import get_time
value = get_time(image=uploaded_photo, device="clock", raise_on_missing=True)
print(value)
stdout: 12:26
